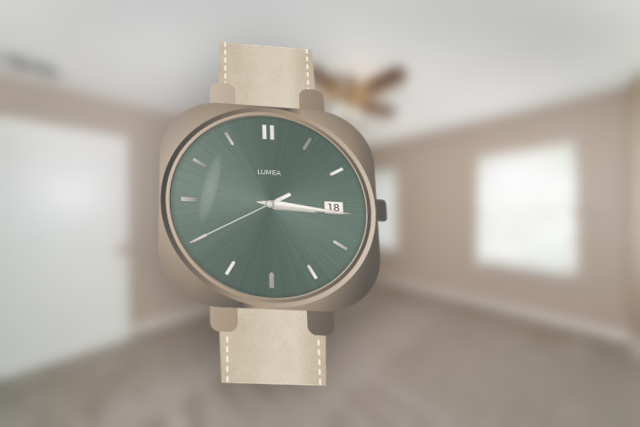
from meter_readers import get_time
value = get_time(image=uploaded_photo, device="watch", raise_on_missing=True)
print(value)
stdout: 3:15:40
